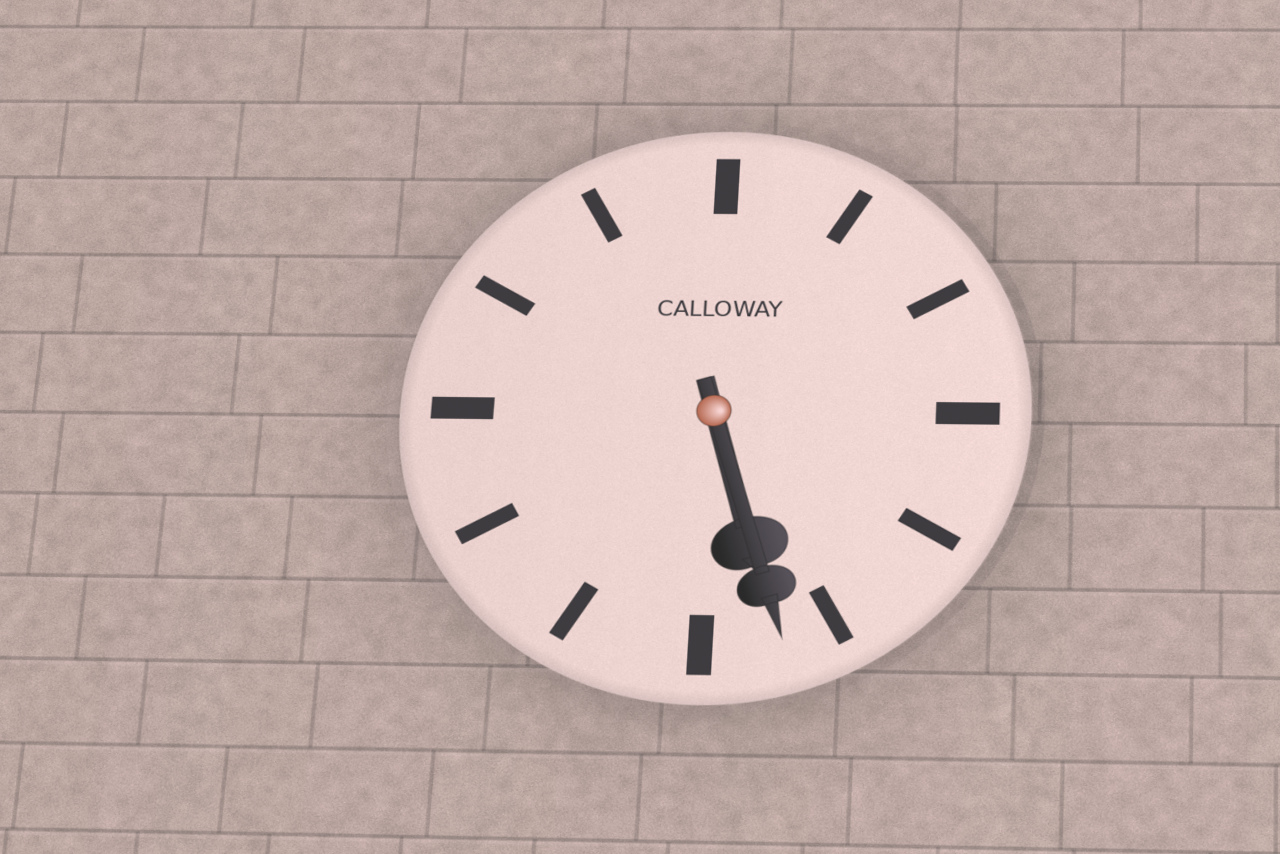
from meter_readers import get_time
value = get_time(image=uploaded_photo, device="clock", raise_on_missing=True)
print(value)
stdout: 5:27
